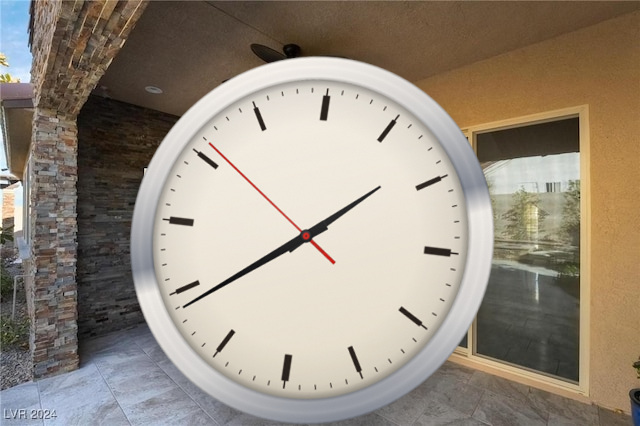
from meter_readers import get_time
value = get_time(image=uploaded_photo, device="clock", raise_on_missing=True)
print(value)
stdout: 1:38:51
